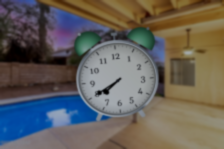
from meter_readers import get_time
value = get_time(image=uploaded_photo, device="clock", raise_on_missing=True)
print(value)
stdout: 7:40
